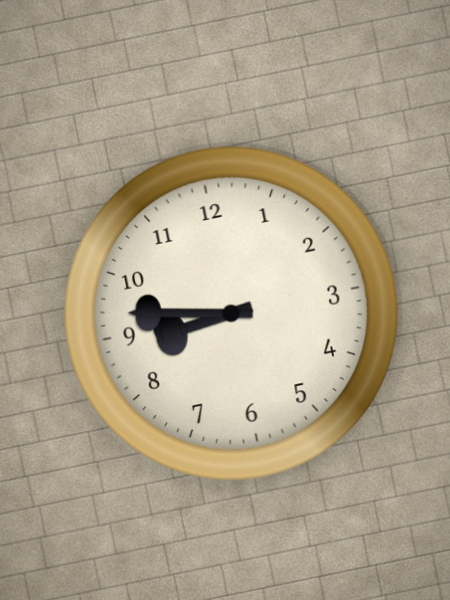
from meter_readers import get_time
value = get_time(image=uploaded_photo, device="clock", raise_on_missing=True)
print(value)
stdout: 8:47
